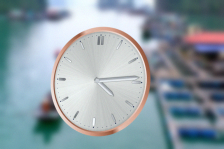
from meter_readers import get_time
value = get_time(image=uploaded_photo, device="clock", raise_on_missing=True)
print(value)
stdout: 4:14
